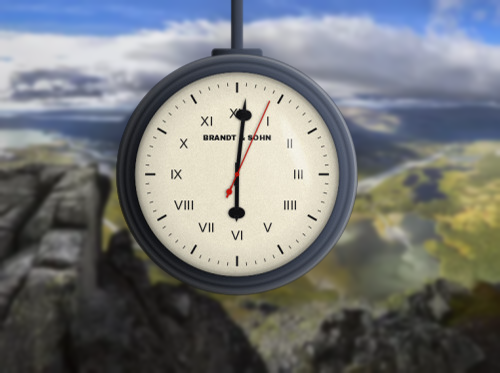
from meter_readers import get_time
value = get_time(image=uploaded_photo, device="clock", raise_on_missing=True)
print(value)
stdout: 6:01:04
